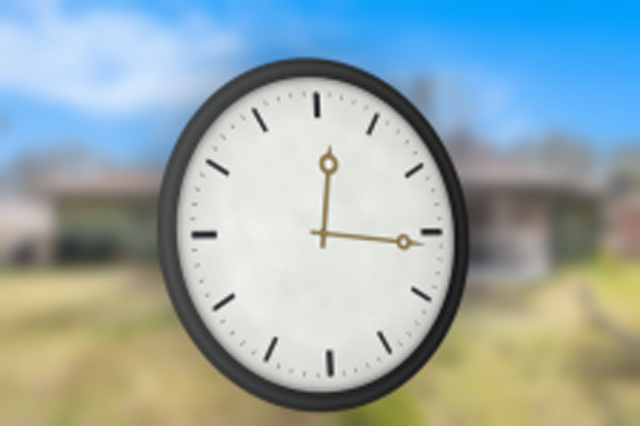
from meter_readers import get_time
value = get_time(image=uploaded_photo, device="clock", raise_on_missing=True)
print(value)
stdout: 12:16
